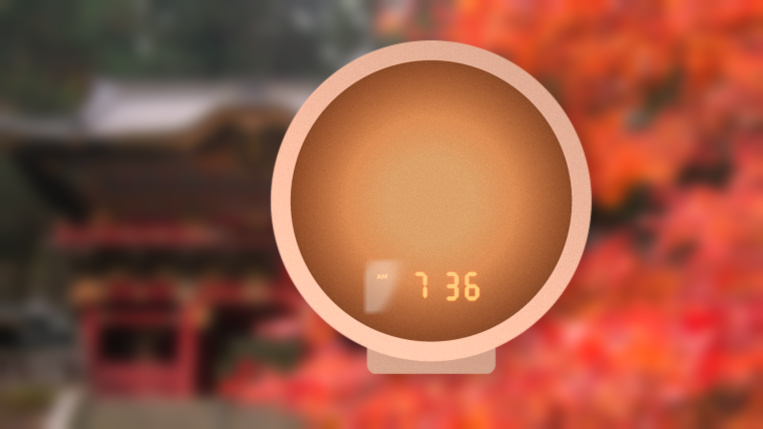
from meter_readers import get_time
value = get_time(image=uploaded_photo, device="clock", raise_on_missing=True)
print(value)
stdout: 7:36
